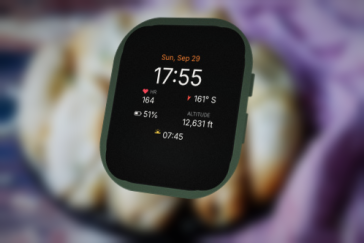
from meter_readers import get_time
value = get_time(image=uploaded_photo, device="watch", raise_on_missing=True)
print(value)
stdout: 17:55
